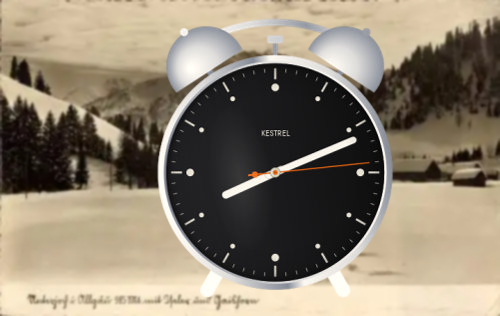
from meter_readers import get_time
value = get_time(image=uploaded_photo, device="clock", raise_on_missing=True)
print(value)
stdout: 8:11:14
